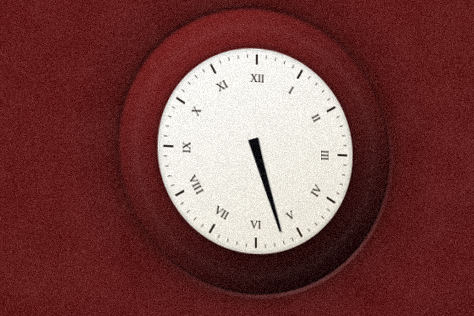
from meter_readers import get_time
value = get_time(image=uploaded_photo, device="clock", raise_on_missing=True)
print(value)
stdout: 5:27
